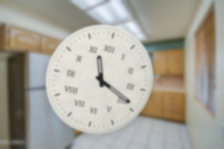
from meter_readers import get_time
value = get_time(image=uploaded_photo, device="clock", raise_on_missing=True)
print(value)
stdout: 11:19
